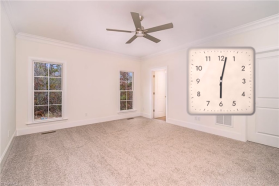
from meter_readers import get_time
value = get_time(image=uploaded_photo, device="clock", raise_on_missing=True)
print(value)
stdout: 6:02
